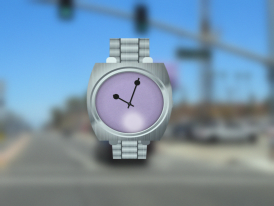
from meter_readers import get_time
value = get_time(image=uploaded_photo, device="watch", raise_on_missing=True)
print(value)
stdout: 10:03
